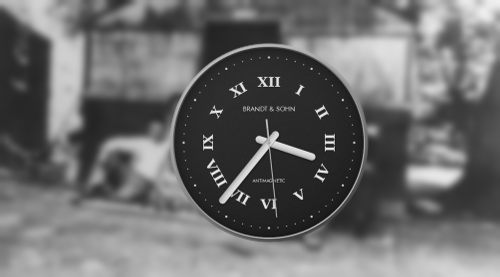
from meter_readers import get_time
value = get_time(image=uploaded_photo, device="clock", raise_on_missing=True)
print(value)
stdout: 3:36:29
